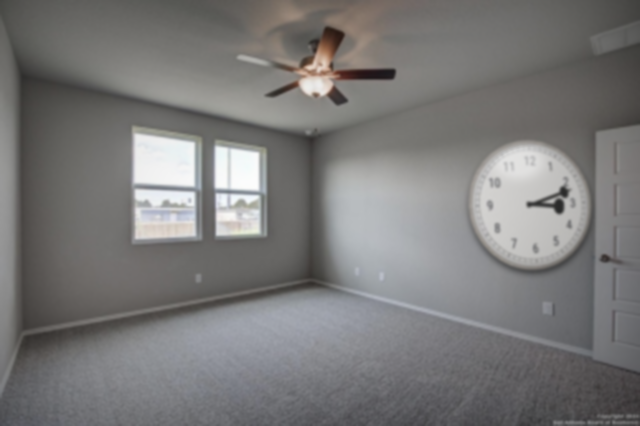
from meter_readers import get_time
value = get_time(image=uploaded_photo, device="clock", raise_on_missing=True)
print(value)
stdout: 3:12
